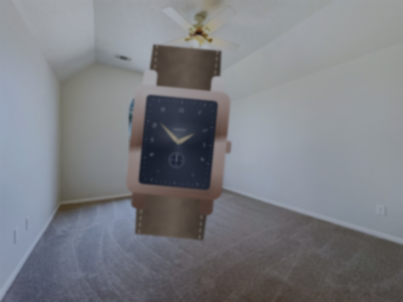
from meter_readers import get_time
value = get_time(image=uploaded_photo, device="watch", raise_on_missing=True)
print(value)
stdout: 1:52
